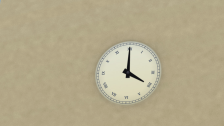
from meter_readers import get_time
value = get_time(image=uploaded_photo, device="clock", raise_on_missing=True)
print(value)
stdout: 4:00
